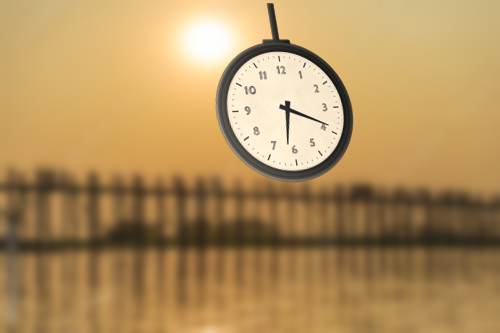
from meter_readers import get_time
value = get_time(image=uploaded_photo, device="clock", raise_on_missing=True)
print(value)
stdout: 6:19
